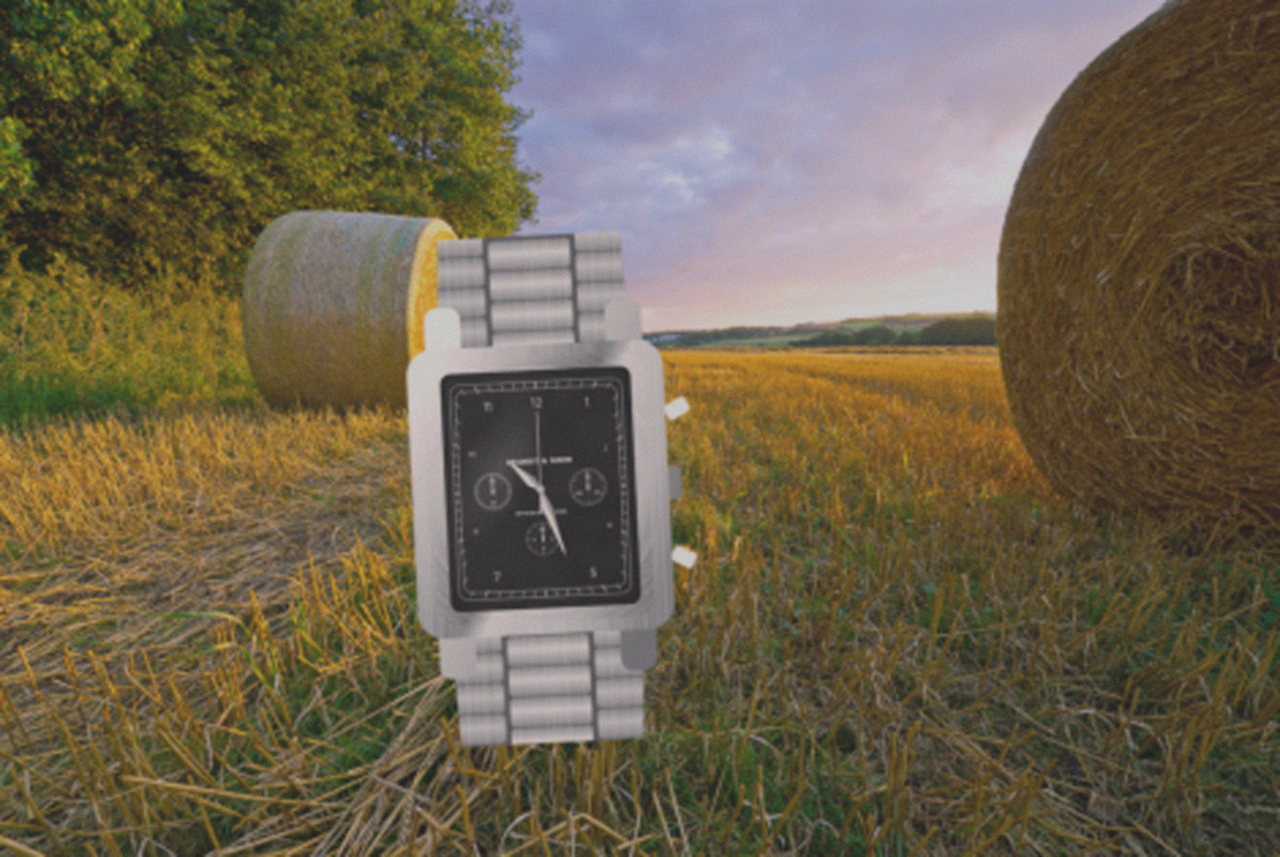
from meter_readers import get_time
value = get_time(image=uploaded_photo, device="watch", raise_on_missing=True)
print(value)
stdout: 10:27
